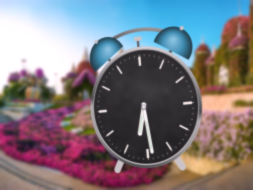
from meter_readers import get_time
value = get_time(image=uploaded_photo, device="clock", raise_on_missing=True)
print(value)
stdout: 6:29
